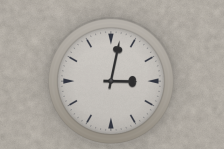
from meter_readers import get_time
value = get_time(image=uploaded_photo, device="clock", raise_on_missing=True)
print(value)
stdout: 3:02
